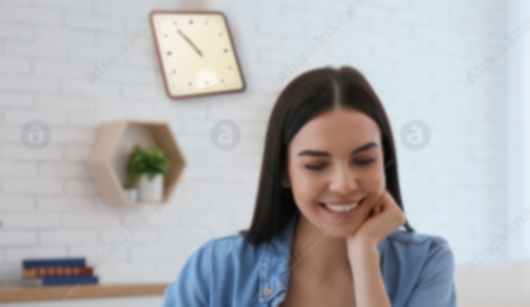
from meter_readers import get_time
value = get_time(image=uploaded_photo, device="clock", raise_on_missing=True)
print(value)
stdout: 10:54
